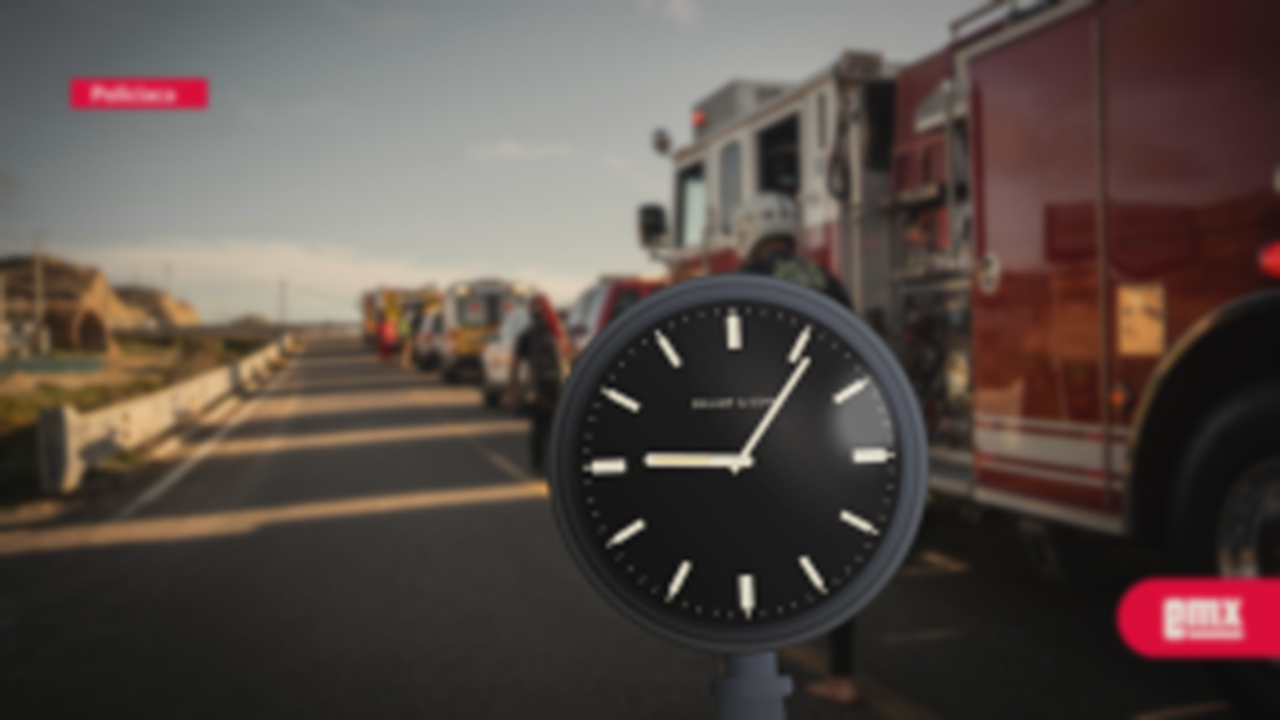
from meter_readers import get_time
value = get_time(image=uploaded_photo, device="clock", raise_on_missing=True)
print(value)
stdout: 9:06
